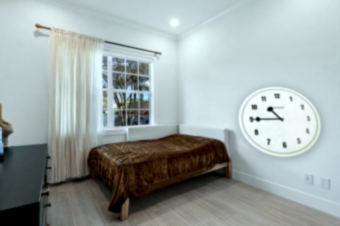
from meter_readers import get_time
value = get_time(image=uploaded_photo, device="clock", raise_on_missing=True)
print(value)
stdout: 10:45
